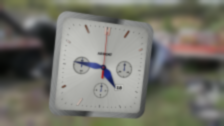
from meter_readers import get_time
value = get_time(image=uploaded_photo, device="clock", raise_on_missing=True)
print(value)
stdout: 4:46
